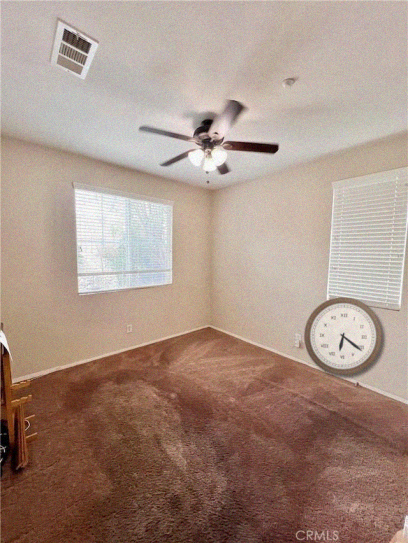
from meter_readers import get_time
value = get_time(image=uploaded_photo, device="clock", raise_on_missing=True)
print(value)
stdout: 6:21
